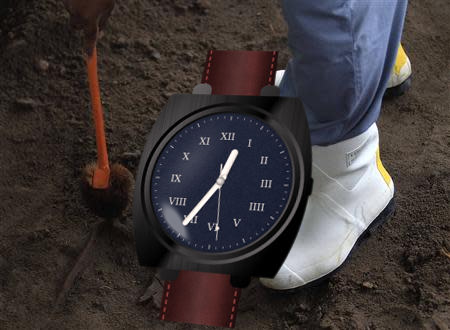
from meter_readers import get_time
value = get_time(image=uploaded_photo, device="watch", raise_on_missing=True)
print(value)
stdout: 12:35:29
